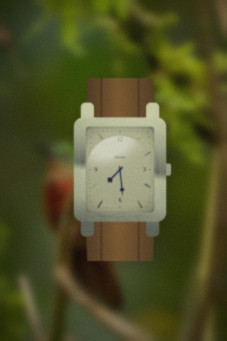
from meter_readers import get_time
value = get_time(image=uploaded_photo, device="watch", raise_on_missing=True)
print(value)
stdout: 7:29
